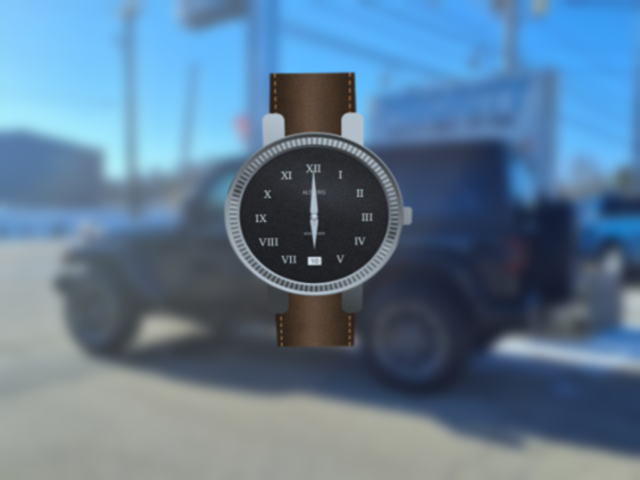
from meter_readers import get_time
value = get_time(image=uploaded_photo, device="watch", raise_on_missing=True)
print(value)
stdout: 6:00
